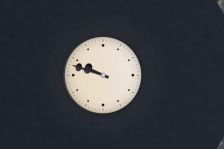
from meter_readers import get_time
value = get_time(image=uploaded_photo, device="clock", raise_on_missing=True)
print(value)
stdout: 9:48
